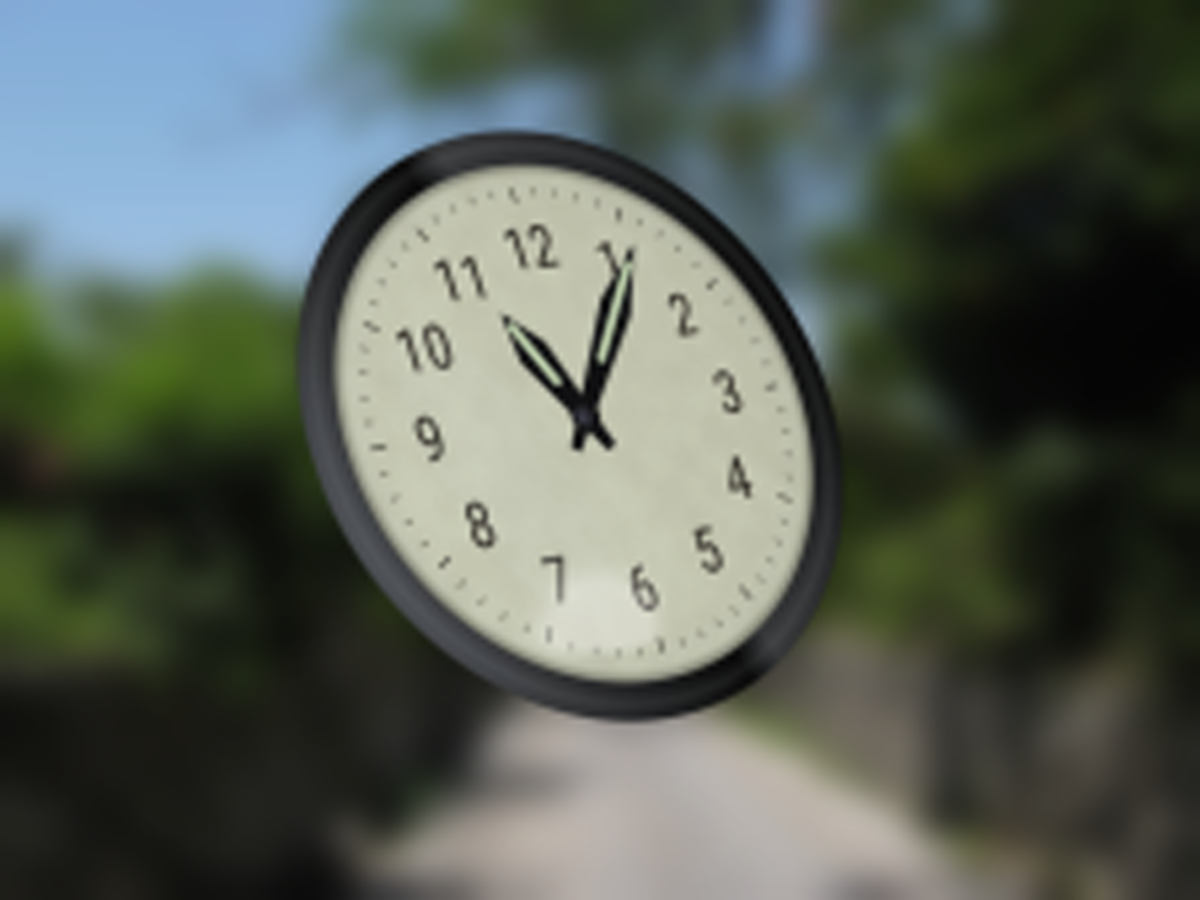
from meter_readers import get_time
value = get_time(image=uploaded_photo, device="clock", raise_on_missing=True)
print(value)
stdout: 11:06
